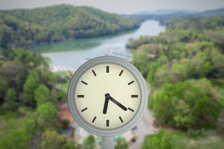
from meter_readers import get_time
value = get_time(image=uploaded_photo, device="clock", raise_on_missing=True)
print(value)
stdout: 6:21
